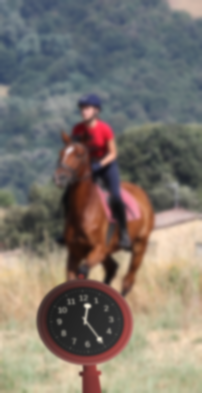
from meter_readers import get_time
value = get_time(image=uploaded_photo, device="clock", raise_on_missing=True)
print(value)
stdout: 12:25
